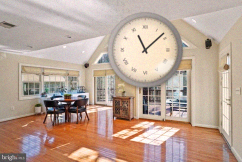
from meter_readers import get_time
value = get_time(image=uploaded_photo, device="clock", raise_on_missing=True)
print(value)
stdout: 11:08
